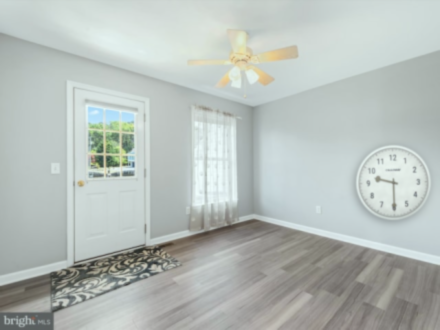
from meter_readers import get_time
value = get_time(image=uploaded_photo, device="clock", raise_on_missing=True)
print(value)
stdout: 9:30
